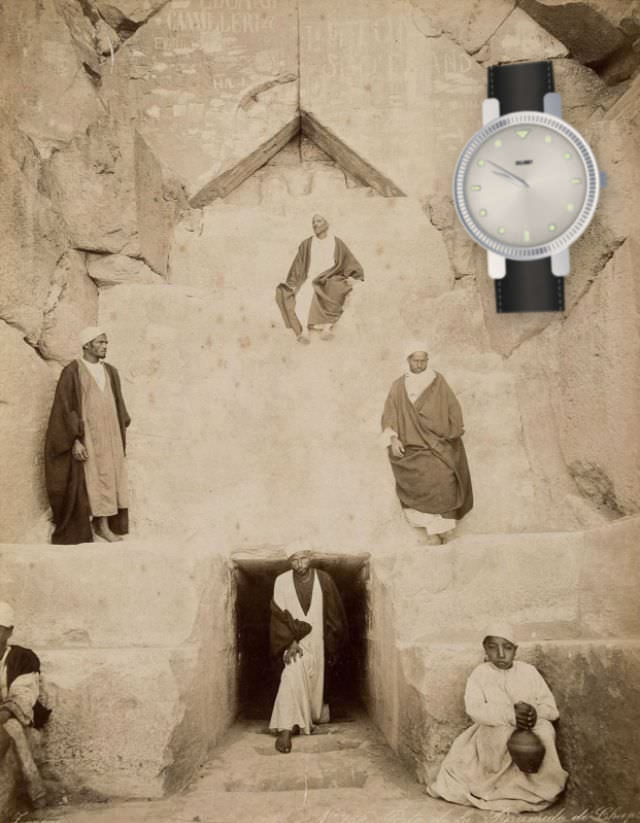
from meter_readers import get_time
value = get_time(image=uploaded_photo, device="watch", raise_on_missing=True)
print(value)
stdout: 9:51
